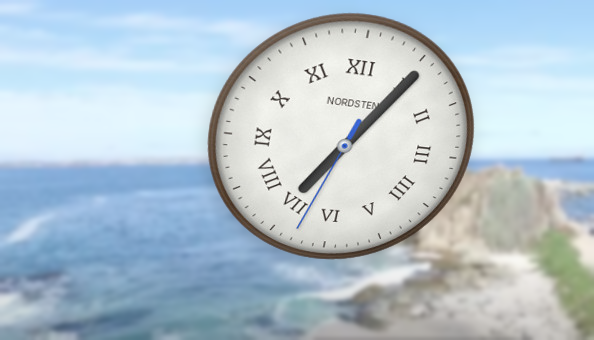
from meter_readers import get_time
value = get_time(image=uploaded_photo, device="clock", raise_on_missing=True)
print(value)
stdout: 7:05:33
